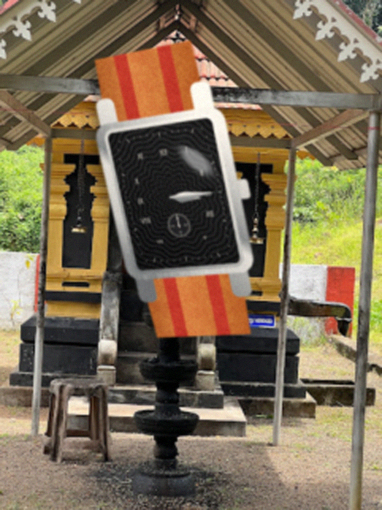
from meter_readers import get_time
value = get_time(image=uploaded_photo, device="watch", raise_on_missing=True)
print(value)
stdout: 3:15
